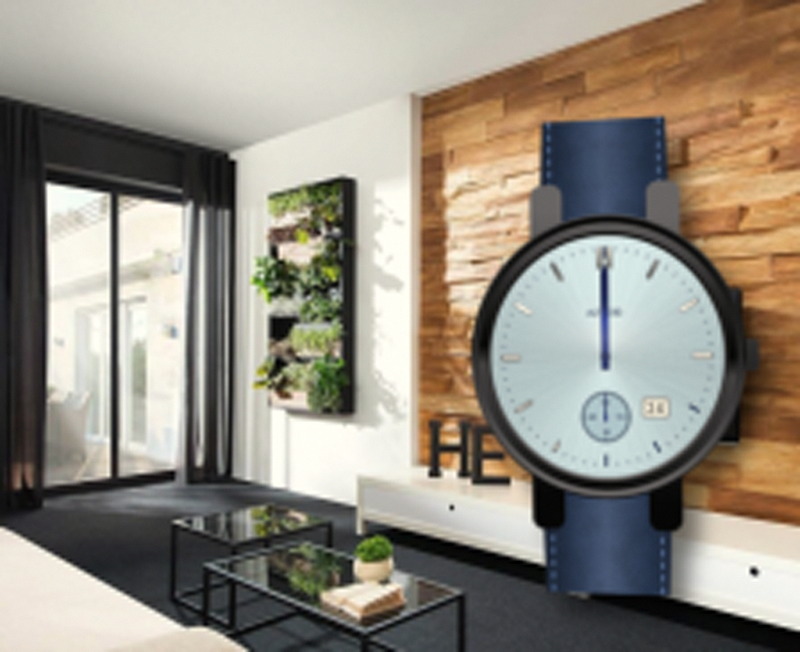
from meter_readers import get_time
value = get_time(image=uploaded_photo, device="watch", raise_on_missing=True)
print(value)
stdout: 12:00
